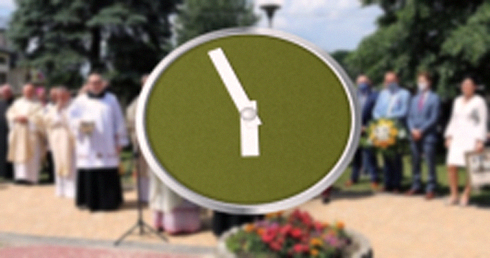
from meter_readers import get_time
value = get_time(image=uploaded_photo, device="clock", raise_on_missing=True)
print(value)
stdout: 5:56
